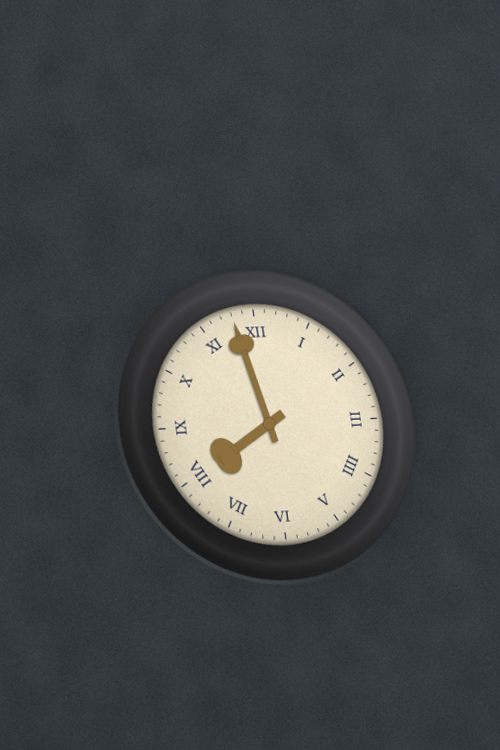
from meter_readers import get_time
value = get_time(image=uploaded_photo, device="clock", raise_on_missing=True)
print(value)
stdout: 7:58
